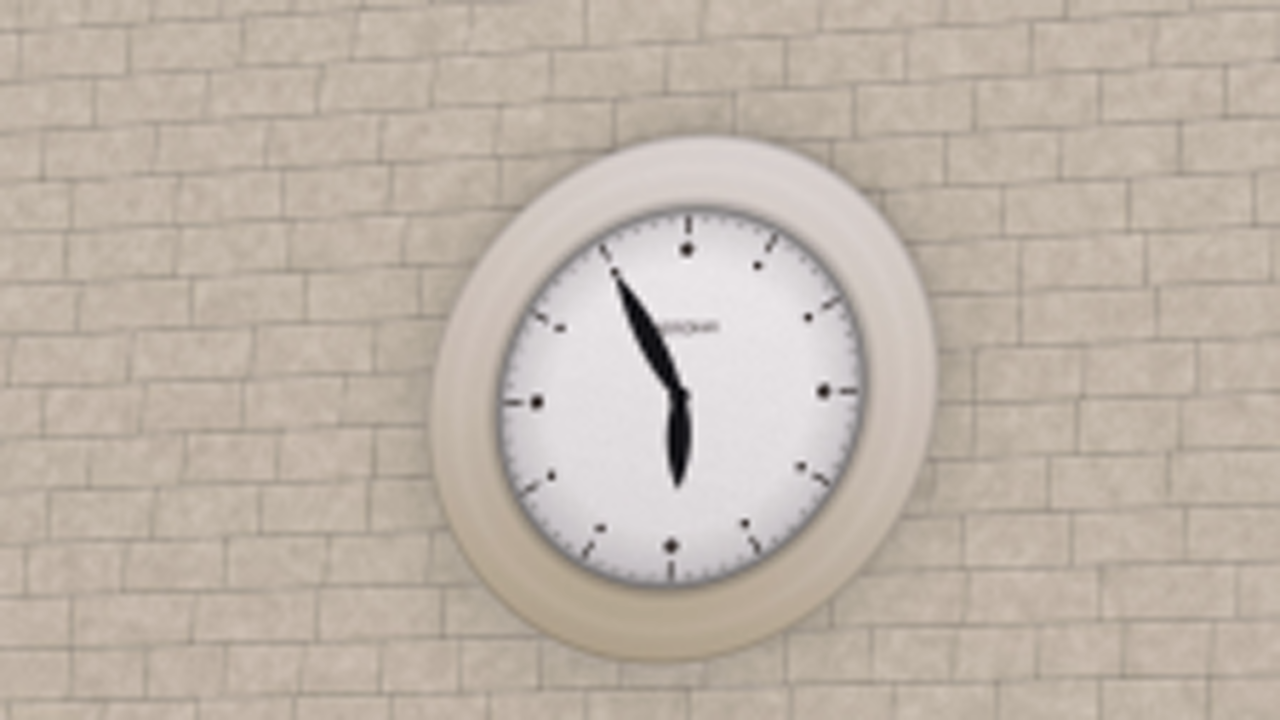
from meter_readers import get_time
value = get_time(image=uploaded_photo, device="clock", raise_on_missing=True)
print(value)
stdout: 5:55
